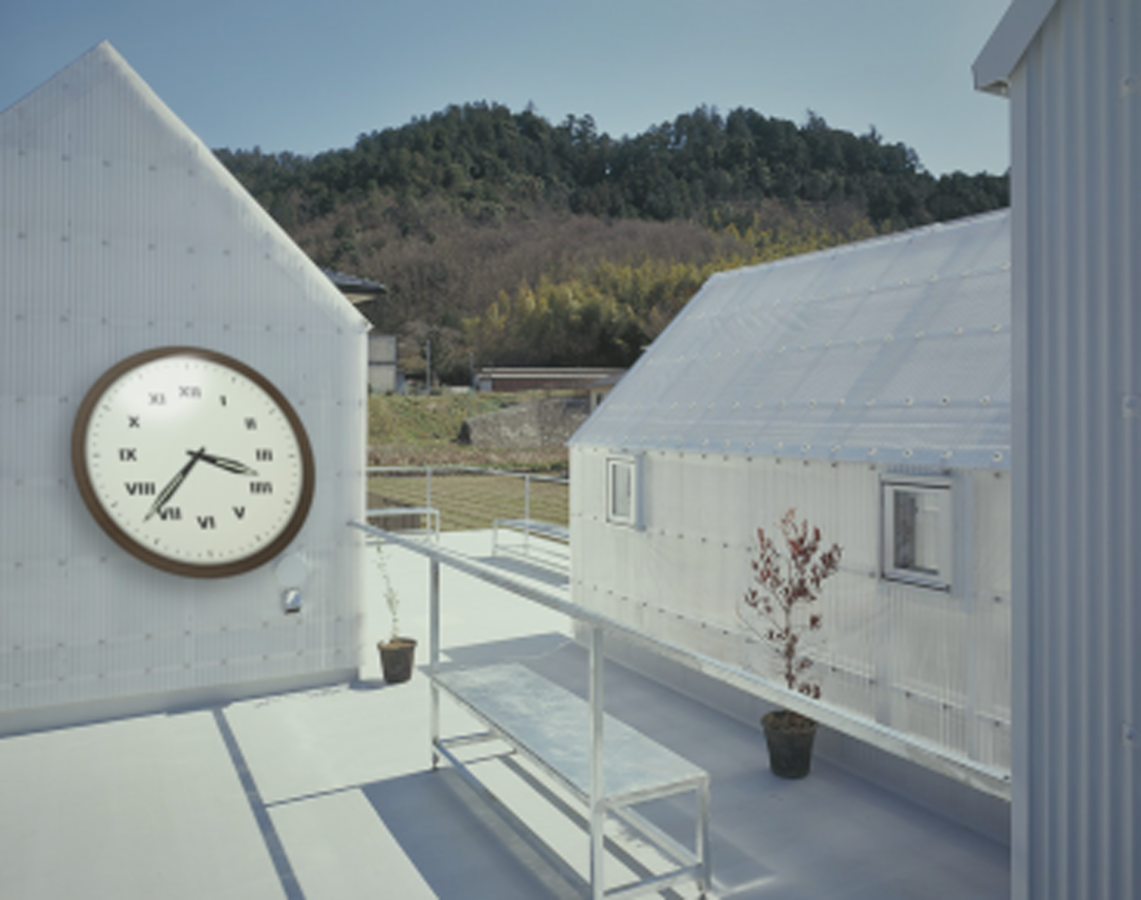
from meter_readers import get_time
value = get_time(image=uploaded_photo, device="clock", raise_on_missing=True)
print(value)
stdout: 3:37
